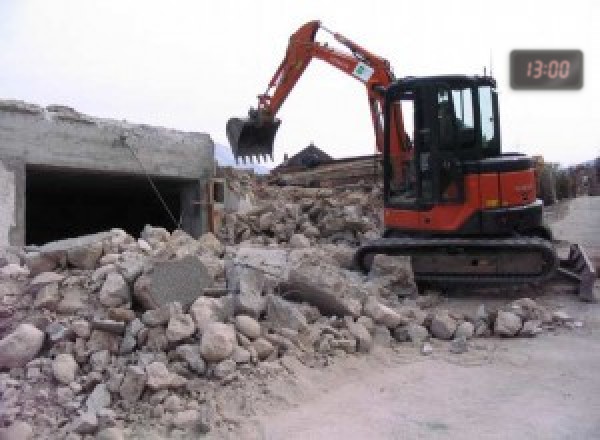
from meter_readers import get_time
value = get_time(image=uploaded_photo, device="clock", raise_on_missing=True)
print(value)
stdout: 13:00
